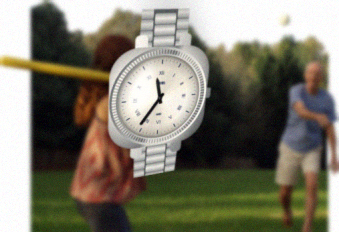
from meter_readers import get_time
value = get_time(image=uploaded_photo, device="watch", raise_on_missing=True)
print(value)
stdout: 11:36
